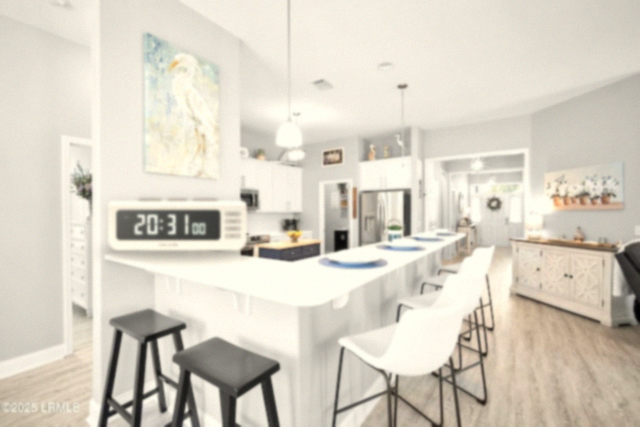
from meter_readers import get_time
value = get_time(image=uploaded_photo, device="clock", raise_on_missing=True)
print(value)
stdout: 20:31
